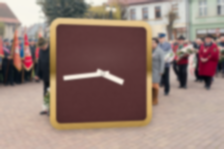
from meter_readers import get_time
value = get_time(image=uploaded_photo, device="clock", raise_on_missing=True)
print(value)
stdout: 3:44
